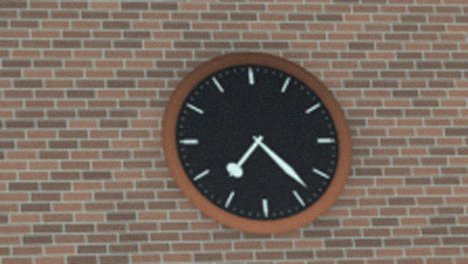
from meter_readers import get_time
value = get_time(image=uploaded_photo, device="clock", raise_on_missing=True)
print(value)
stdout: 7:23
